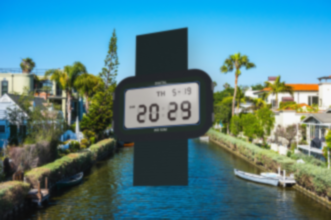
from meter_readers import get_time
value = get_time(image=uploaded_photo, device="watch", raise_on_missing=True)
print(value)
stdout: 20:29
